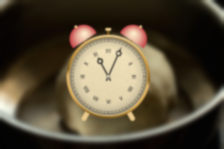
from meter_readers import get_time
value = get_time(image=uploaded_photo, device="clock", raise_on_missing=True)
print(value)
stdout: 11:04
